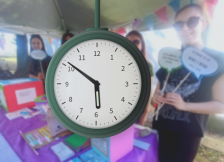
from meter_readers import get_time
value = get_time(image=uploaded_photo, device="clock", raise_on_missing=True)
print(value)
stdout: 5:51
